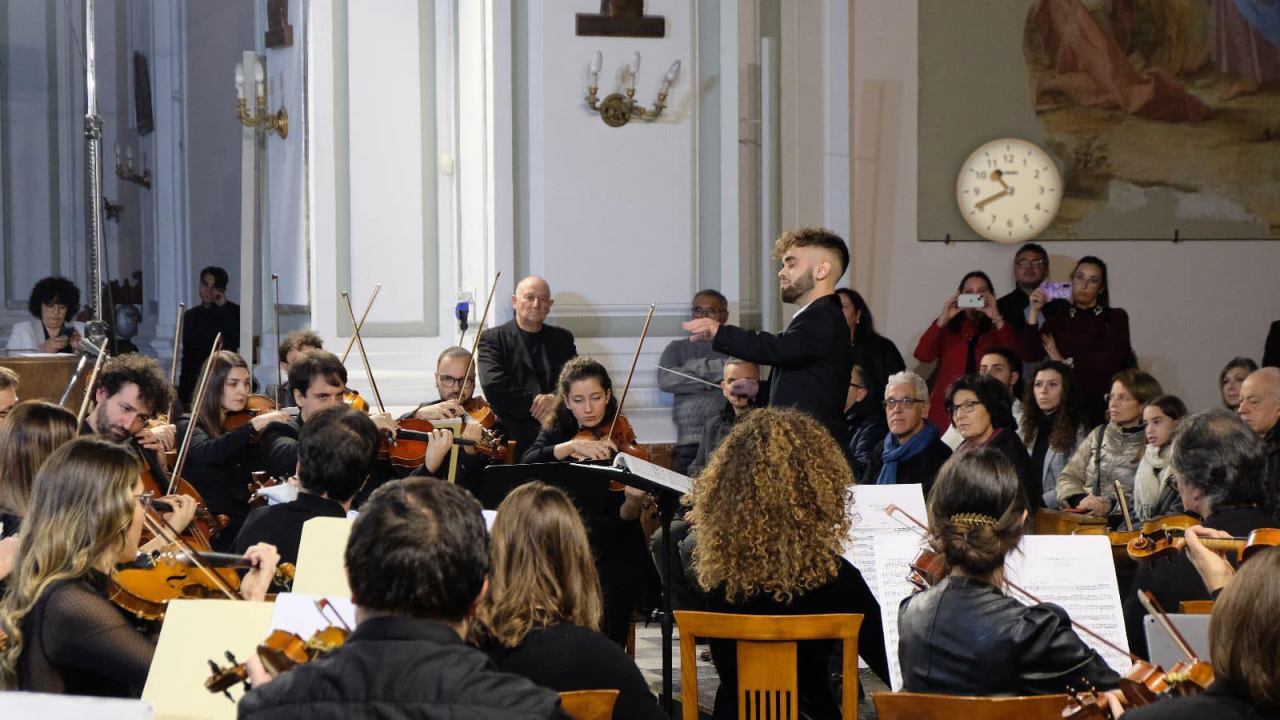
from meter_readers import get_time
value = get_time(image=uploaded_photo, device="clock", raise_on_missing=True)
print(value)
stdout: 10:41
